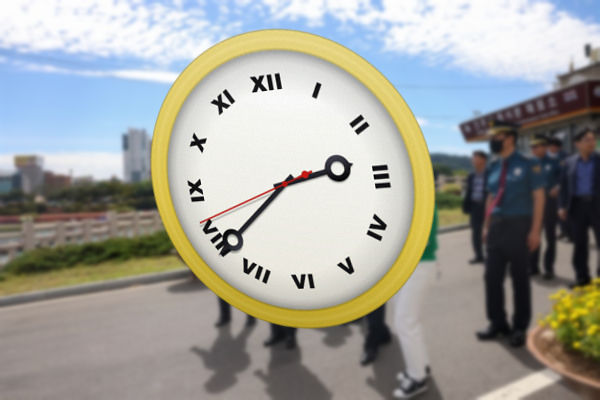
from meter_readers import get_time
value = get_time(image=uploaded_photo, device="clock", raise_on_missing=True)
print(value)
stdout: 2:38:42
